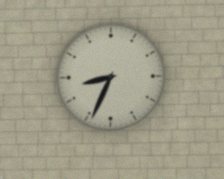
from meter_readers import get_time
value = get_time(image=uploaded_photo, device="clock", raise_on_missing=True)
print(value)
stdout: 8:34
